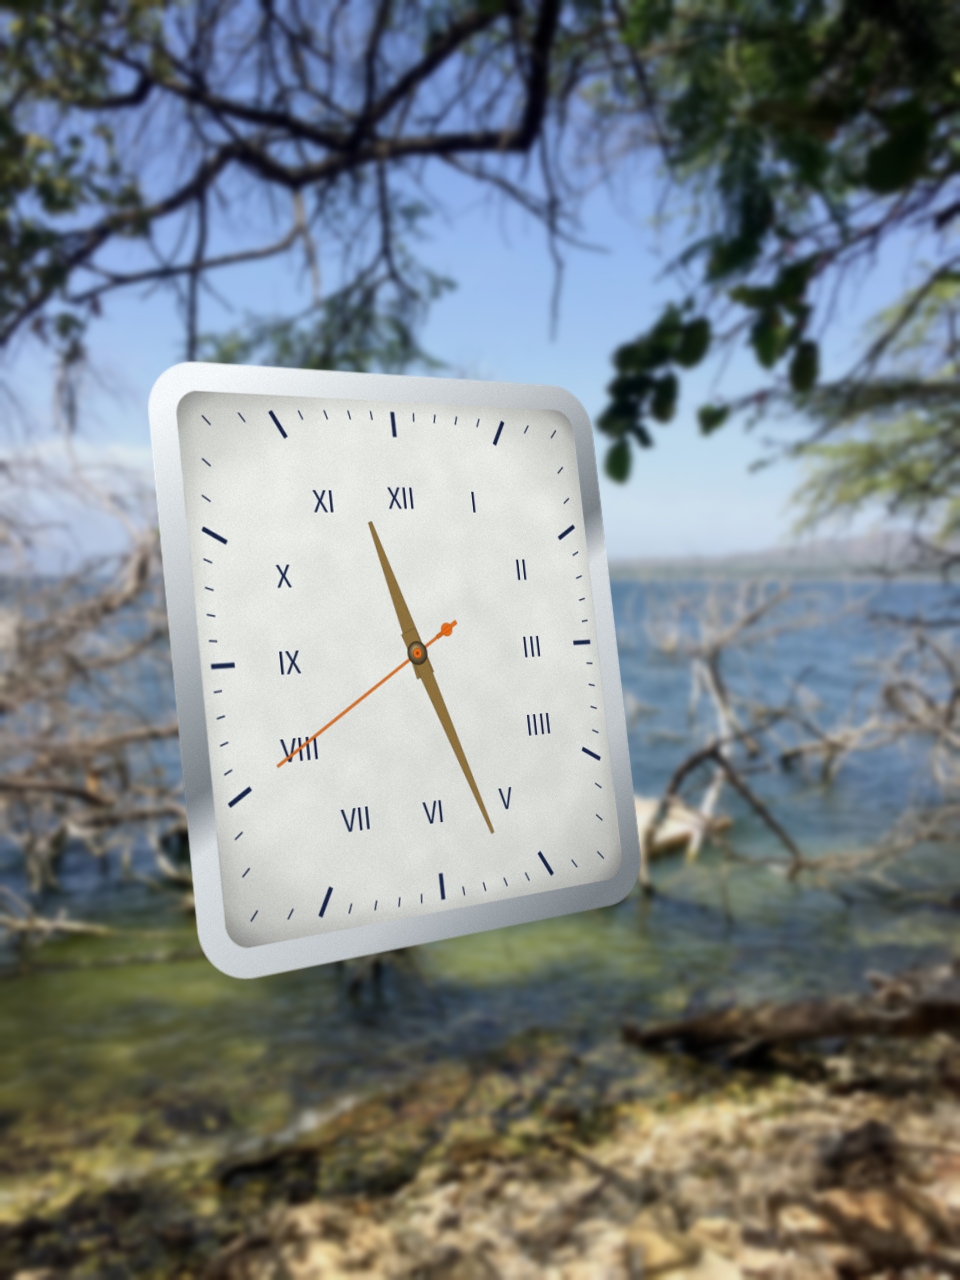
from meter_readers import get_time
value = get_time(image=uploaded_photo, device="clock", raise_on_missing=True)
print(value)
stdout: 11:26:40
